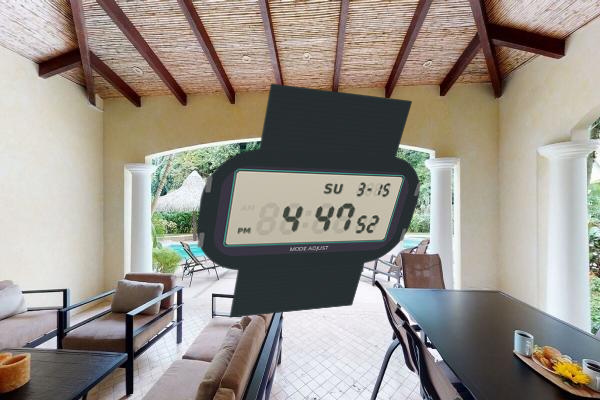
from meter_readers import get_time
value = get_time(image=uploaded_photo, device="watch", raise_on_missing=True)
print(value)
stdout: 4:47:52
